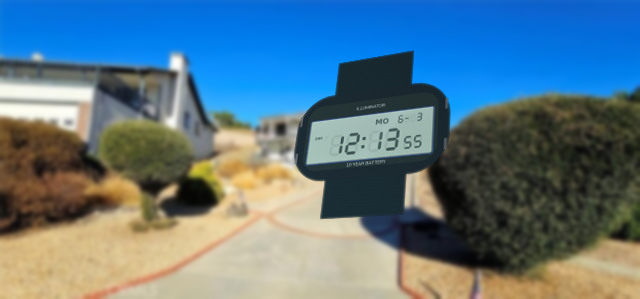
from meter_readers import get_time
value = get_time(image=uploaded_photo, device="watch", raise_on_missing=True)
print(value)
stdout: 12:13:55
